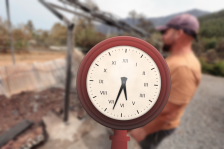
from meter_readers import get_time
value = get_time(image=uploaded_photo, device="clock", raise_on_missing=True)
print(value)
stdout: 5:33
